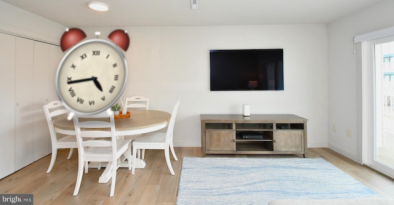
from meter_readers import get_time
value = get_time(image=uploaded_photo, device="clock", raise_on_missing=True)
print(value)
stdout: 4:44
